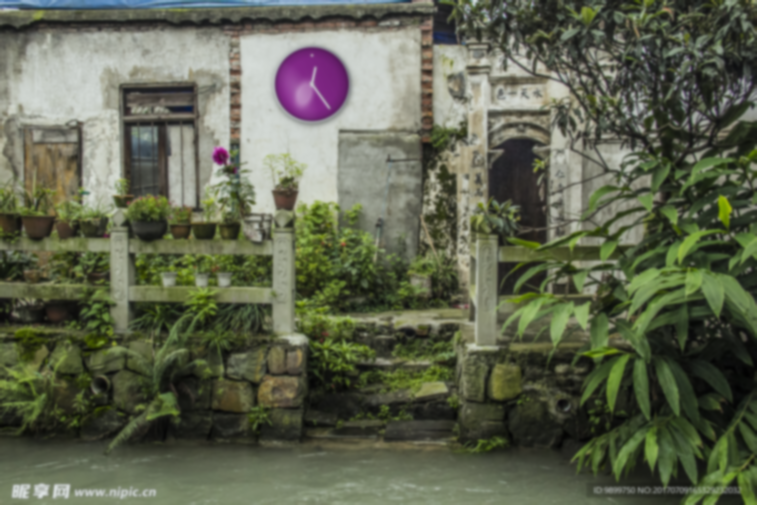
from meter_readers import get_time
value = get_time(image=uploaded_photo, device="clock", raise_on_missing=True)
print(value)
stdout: 12:24
